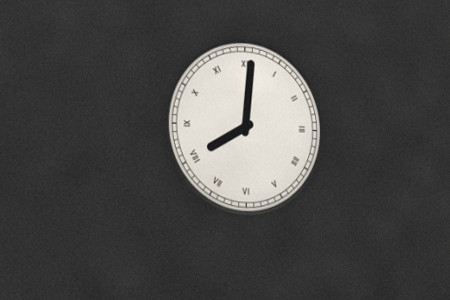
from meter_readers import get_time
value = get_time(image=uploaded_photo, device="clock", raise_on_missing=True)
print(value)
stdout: 8:01
